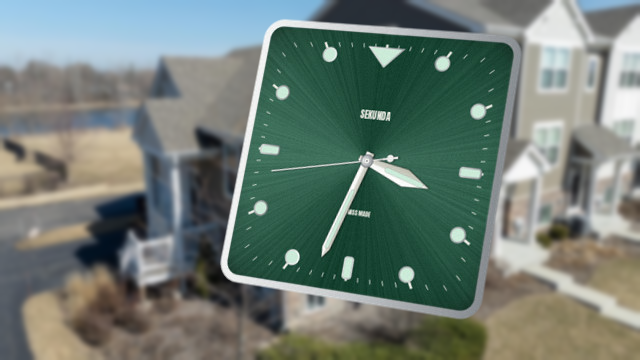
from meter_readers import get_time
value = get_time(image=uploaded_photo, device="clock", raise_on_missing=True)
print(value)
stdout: 3:32:43
